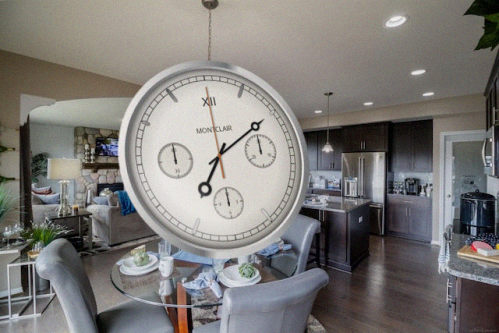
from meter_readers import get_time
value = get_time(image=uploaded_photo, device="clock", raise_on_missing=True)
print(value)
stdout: 7:10
